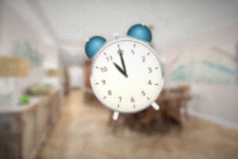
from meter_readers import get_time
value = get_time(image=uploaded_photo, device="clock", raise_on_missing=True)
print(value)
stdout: 11:00
